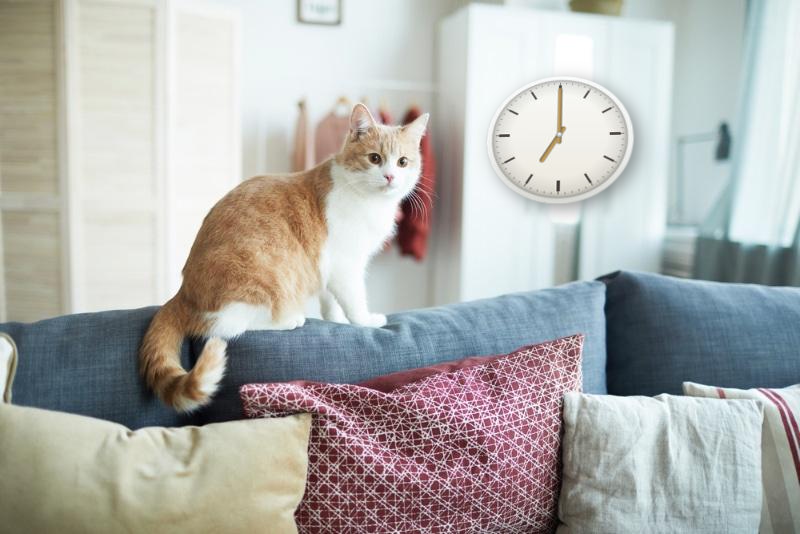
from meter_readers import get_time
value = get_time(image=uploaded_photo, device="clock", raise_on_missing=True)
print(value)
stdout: 7:00
